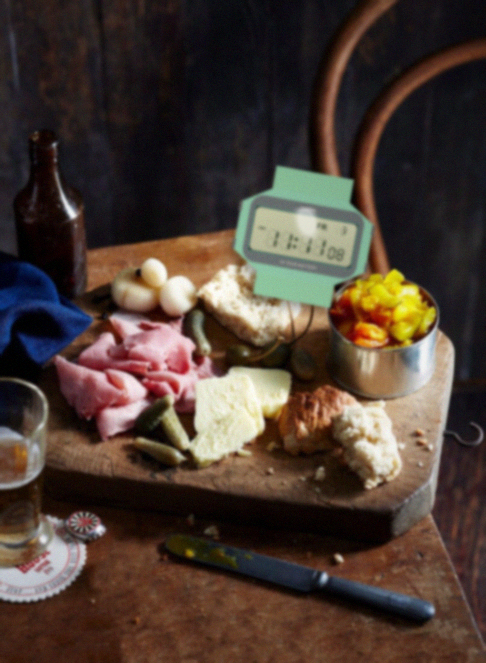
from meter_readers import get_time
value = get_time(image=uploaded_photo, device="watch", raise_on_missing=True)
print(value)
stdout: 11:11:08
